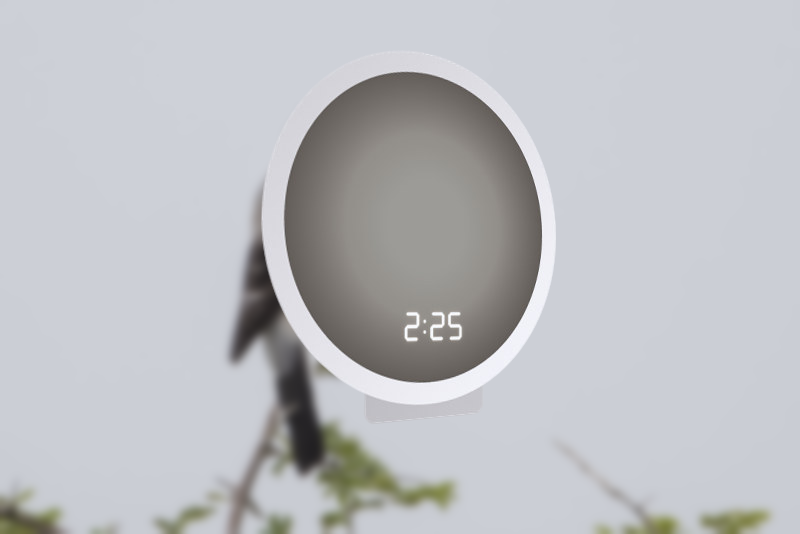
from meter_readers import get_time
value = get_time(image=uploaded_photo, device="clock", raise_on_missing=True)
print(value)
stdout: 2:25
